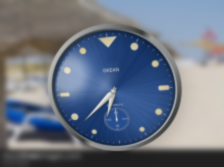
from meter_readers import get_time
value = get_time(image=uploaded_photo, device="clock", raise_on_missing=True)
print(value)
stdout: 6:38
